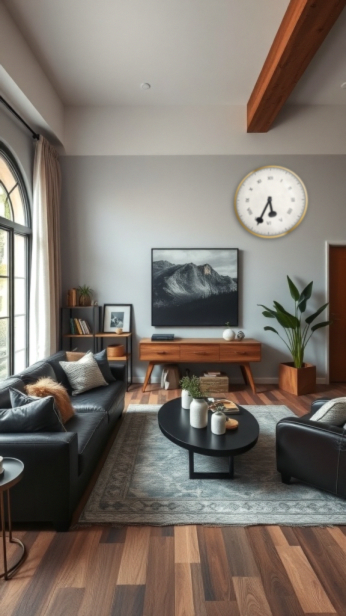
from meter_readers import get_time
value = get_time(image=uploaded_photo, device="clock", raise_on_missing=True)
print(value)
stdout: 5:34
